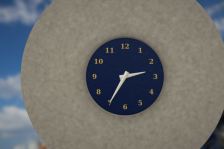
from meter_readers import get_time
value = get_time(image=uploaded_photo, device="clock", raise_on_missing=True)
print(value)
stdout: 2:35
